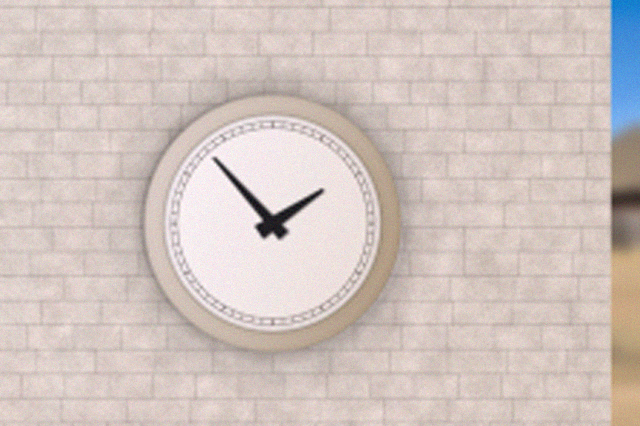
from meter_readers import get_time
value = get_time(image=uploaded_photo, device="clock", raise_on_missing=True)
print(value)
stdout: 1:53
